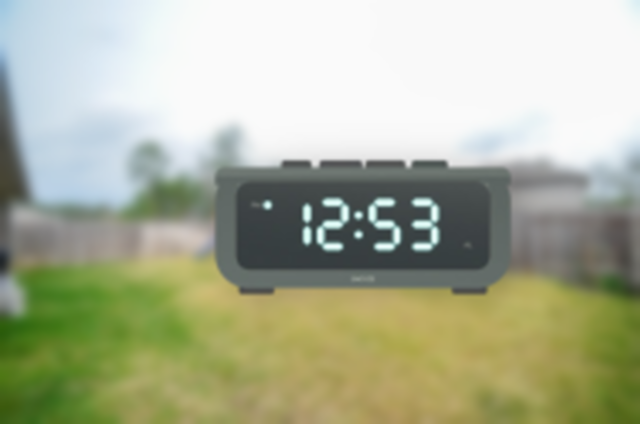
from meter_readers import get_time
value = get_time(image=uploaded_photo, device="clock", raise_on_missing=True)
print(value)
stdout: 12:53
